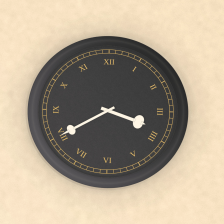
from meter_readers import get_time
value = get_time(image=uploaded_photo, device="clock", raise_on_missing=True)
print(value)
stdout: 3:40
